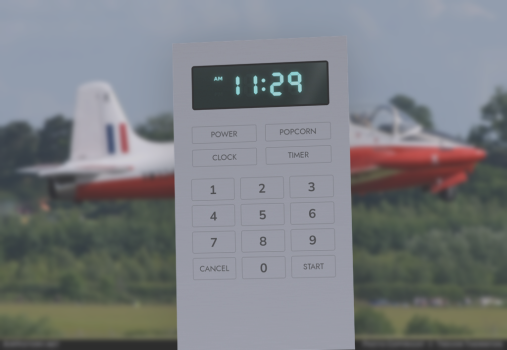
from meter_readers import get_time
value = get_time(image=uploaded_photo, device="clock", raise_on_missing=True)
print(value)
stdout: 11:29
